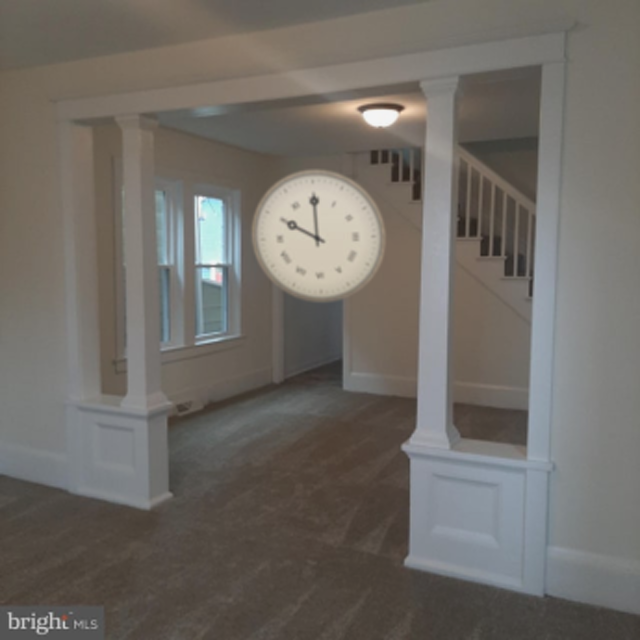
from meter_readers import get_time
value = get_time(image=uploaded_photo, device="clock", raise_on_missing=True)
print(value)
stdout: 10:00
